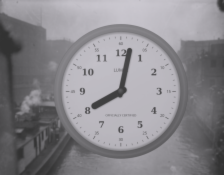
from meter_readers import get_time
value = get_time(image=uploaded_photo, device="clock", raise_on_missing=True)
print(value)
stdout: 8:02
